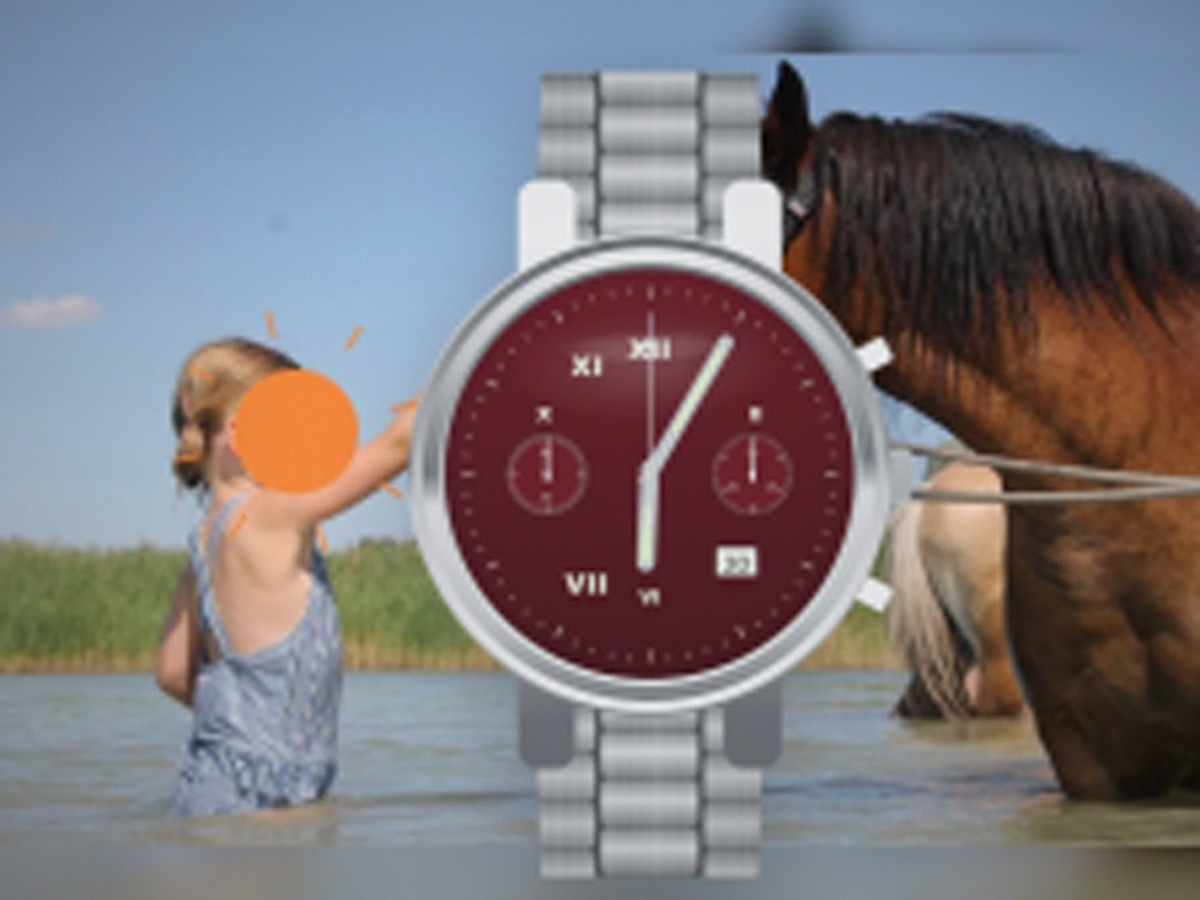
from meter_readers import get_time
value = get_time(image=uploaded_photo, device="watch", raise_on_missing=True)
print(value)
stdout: 6:05
